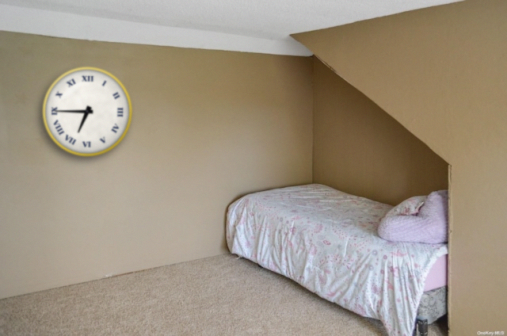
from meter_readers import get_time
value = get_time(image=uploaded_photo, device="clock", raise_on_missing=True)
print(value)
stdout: 6:45
